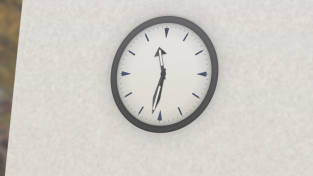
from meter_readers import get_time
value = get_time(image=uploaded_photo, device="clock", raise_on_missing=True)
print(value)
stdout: 11:32
